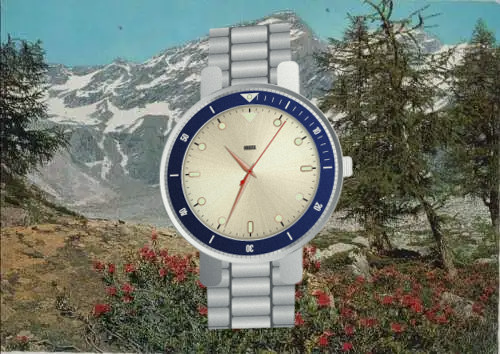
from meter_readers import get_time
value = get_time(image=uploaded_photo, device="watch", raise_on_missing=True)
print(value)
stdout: 10:34:06
